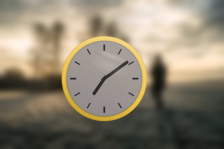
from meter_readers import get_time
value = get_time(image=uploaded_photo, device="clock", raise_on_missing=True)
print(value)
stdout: 7:09
